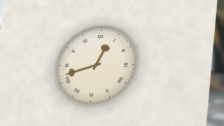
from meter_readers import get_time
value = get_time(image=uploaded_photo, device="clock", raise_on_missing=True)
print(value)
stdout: 12:42
